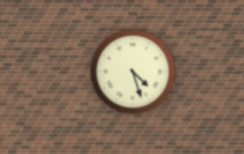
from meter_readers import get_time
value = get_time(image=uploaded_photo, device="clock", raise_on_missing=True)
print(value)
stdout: 4:27
